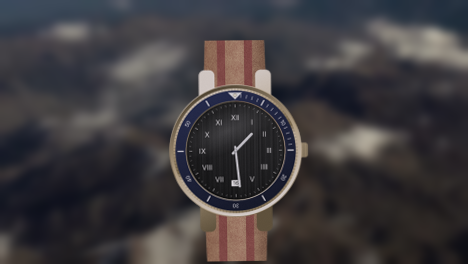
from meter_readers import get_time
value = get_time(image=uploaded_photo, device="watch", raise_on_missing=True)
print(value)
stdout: 1:29
